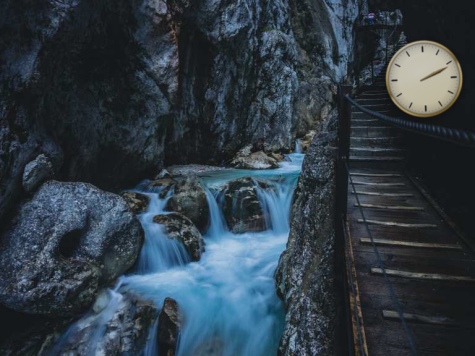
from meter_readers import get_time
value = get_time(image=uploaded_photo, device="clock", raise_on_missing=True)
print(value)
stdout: 2:11
